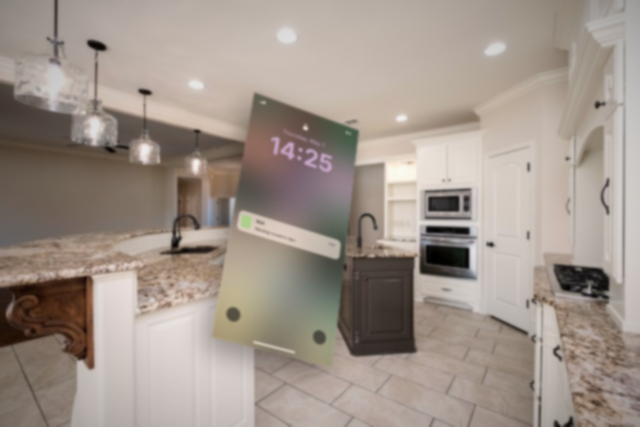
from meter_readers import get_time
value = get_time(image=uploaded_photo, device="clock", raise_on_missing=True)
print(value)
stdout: 14:25
